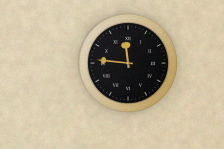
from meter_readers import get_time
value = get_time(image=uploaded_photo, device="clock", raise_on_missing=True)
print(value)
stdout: 11:46
